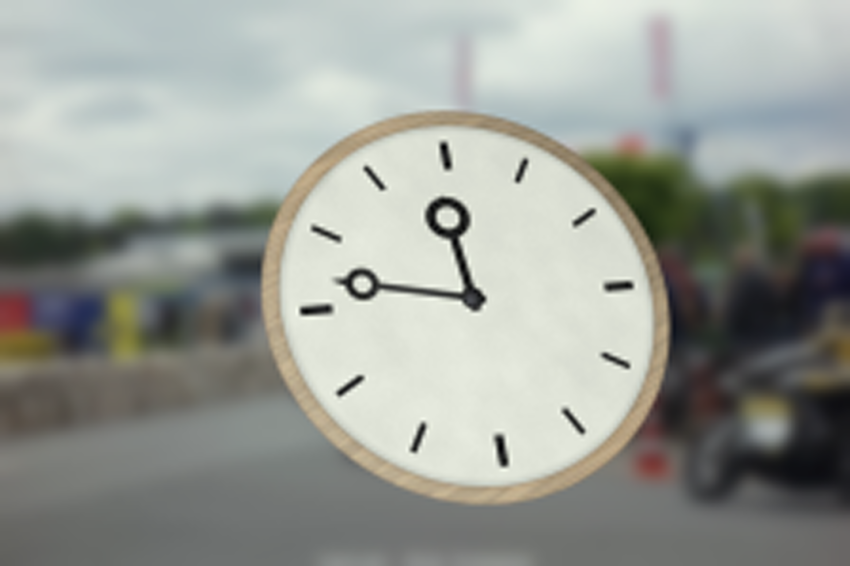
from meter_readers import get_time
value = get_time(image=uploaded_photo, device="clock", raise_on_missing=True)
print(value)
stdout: 11:47
